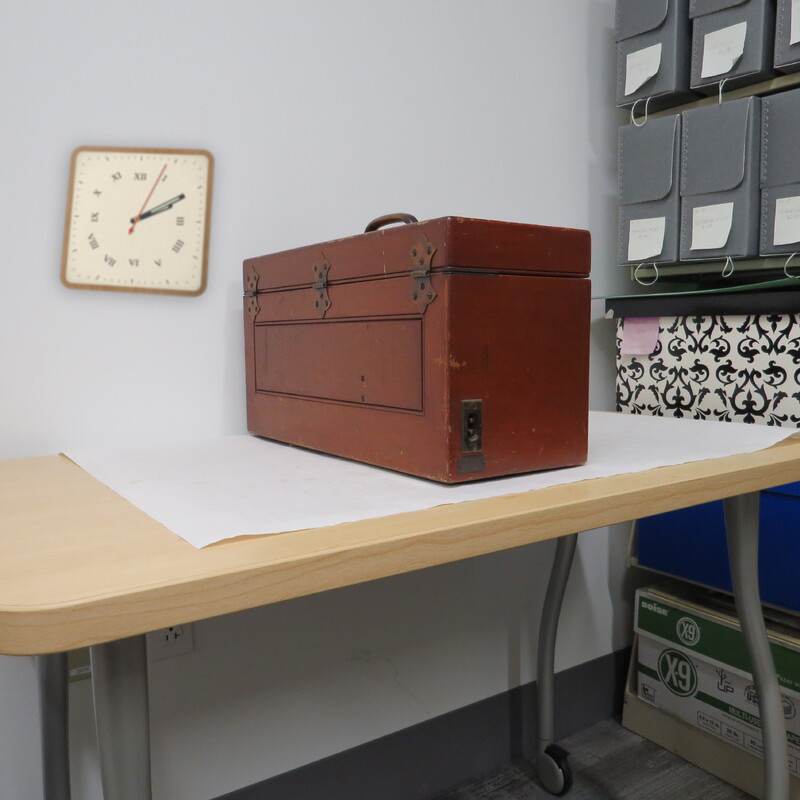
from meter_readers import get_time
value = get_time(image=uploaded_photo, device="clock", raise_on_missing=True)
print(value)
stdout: 2:10:04
